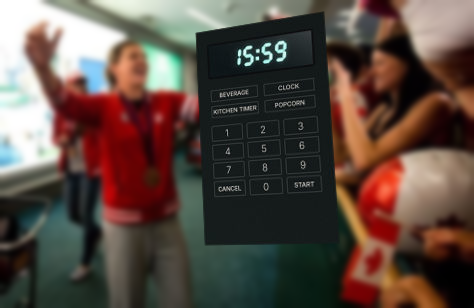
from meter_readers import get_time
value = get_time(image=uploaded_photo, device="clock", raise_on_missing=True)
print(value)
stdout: 15:59
